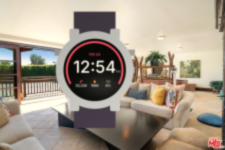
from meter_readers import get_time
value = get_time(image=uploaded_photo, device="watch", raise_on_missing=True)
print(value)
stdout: 12:54
